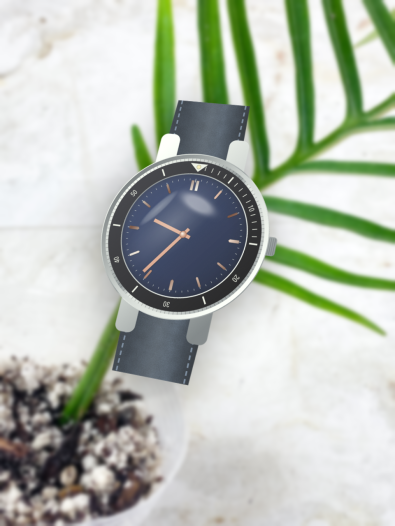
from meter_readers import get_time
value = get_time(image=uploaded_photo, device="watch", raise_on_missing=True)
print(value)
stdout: 9:36
